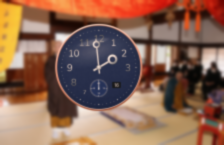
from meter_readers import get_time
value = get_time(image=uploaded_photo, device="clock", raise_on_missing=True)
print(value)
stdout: 1:59
